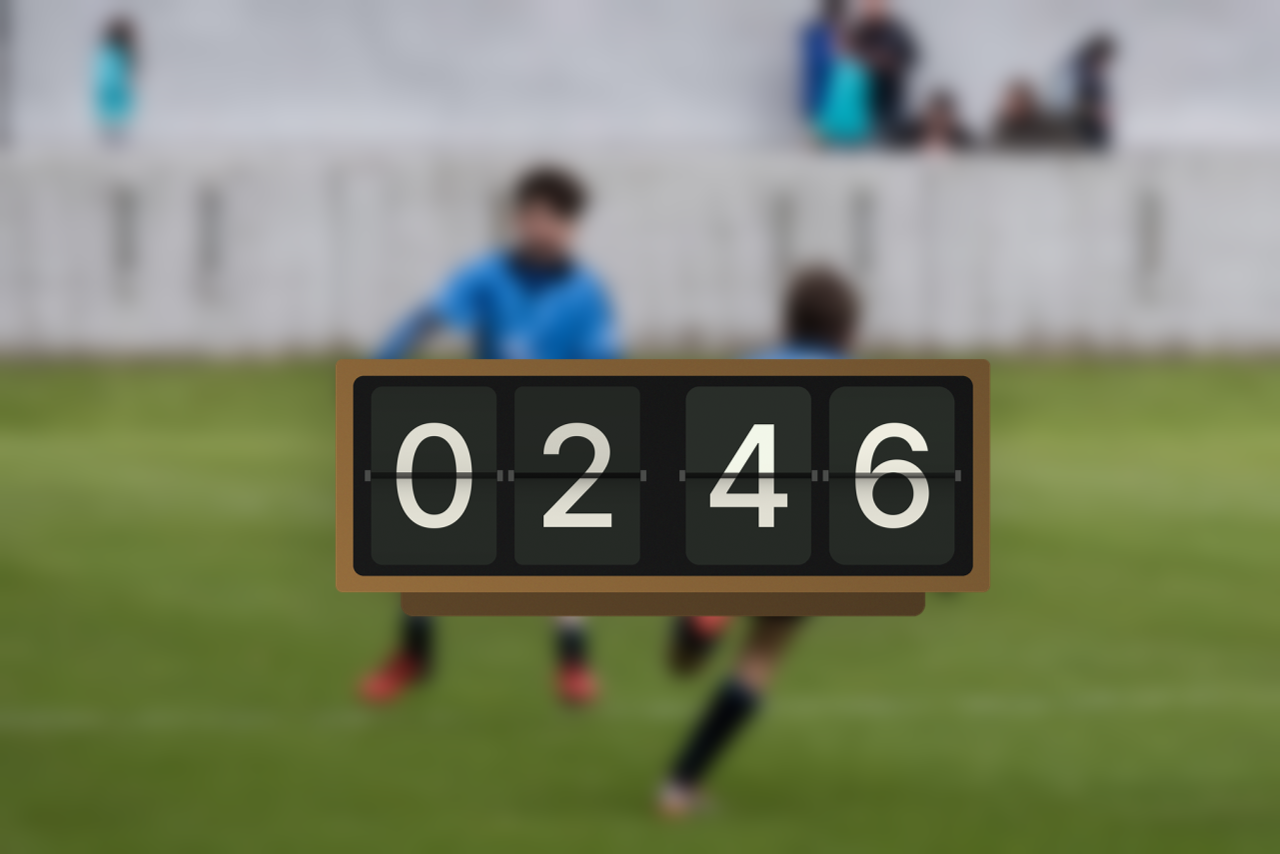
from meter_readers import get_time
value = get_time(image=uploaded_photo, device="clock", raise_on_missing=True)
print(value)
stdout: 2:46
